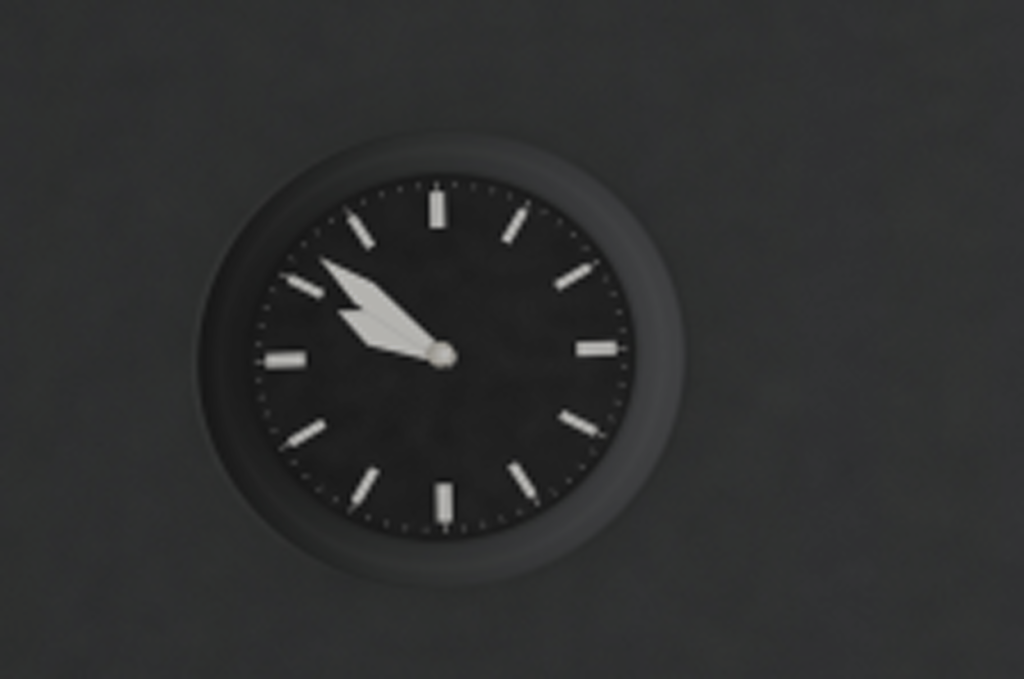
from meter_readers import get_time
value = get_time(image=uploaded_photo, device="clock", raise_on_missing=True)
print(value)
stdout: 9:52
